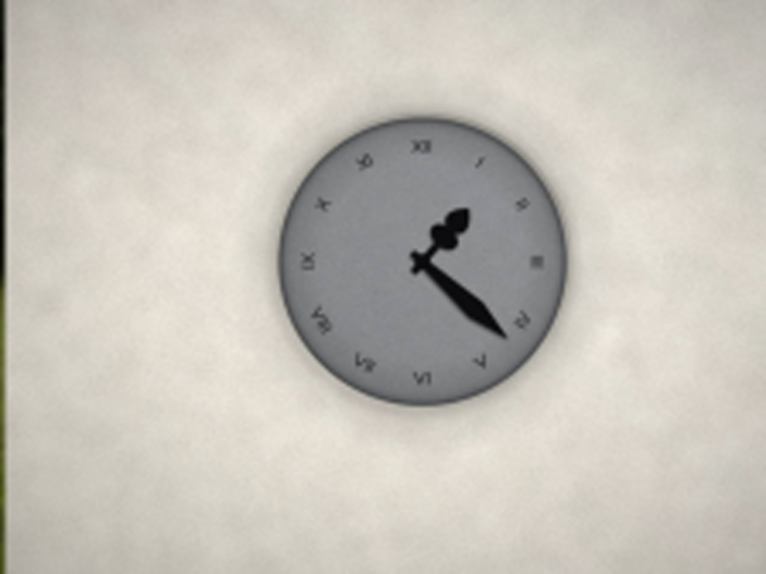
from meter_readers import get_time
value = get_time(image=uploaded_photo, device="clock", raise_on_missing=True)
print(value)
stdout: 1:22
